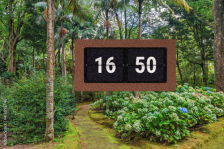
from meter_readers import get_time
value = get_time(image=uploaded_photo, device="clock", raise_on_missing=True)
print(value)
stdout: 16:50
